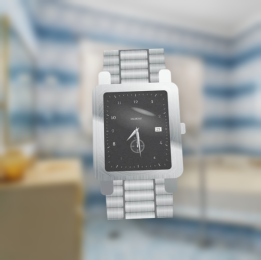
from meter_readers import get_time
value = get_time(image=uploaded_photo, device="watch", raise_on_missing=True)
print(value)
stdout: 7:29
